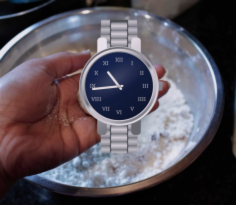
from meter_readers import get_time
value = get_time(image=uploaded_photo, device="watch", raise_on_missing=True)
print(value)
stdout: 10:44
